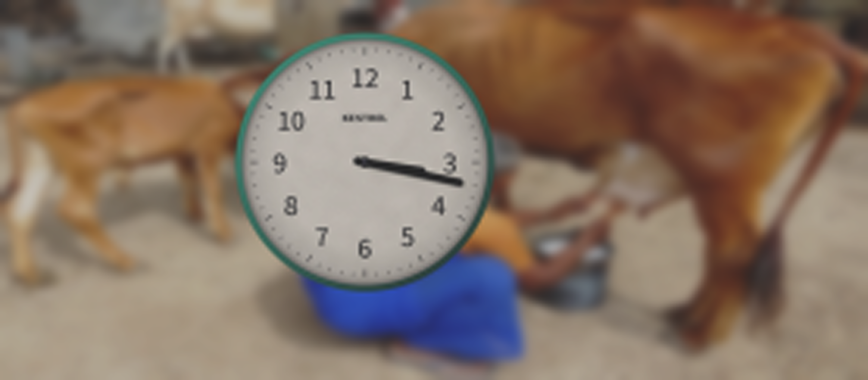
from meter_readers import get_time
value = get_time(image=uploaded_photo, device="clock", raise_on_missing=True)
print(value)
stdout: 3:17
